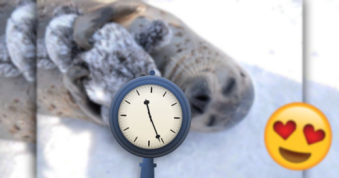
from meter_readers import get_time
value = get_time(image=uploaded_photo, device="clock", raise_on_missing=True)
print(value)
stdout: 11:26
